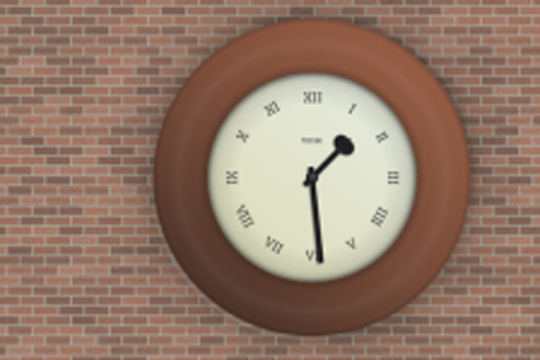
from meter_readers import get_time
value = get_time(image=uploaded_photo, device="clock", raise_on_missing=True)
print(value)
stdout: 1:29
